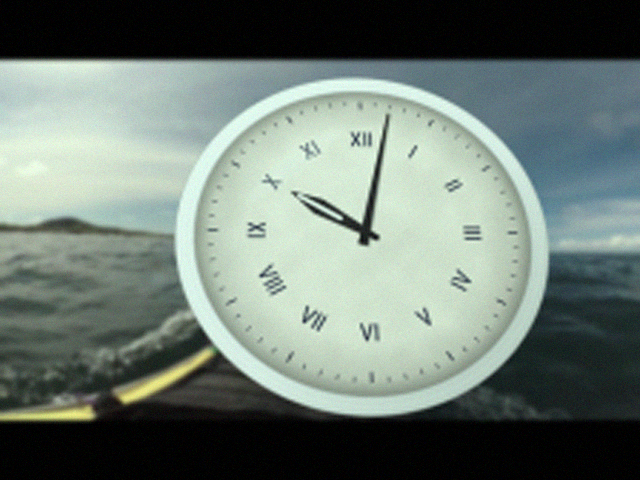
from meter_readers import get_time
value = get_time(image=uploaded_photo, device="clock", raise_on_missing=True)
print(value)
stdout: 10:02
